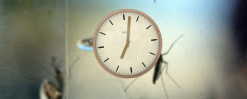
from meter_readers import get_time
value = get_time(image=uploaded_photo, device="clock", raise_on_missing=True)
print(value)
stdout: 7:02
